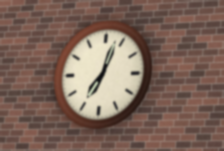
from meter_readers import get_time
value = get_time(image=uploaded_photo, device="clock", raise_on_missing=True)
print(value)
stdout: 7:03
